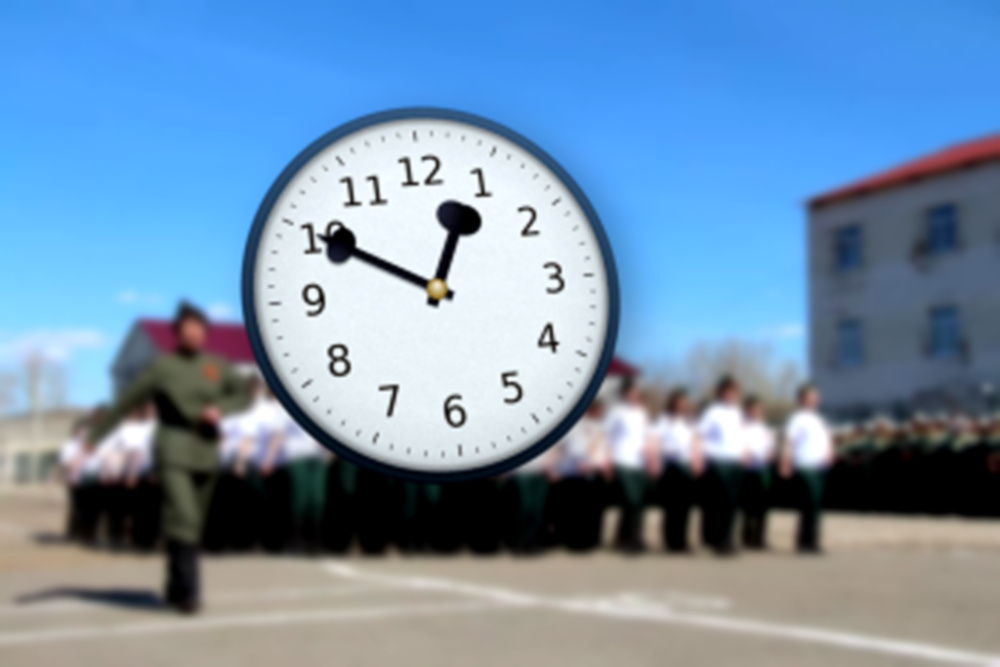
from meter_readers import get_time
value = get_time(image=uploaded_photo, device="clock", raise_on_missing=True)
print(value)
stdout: 12:50
